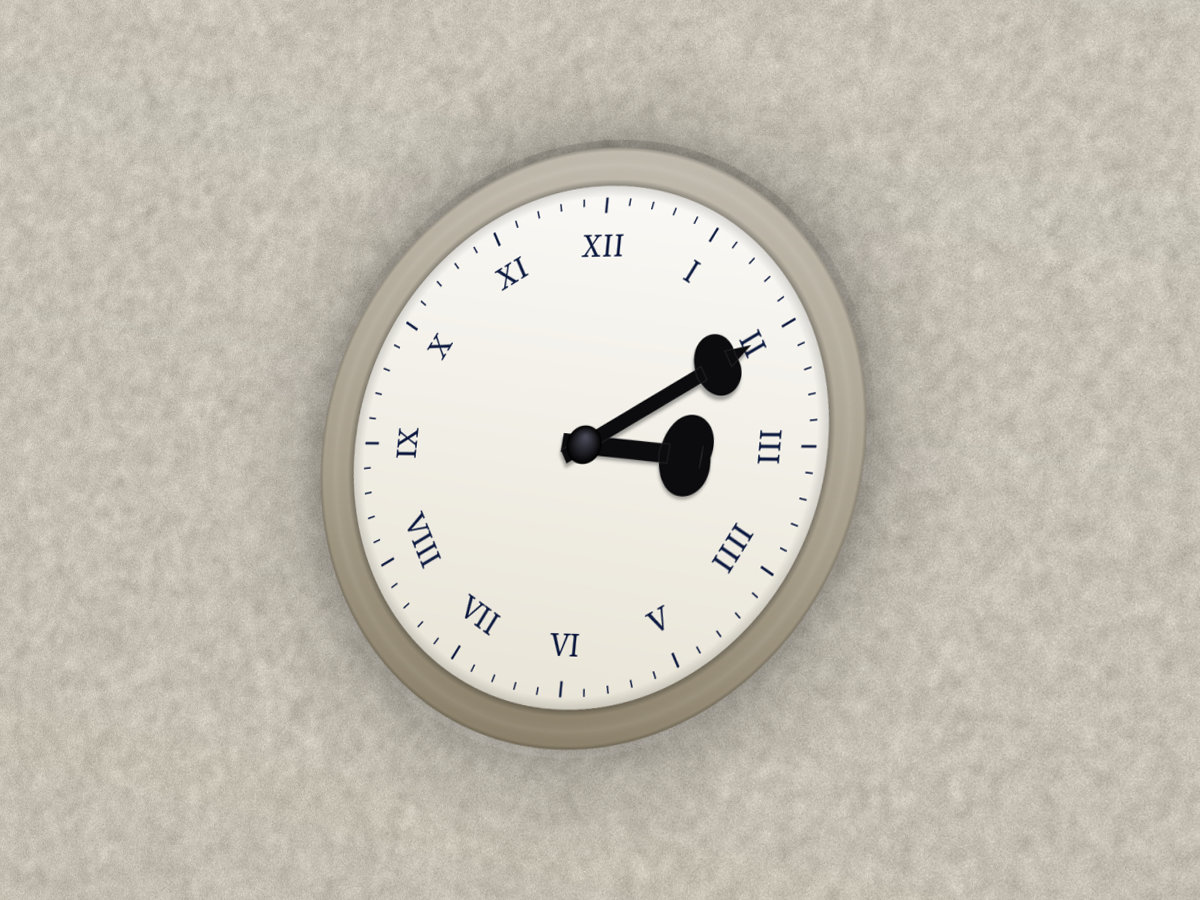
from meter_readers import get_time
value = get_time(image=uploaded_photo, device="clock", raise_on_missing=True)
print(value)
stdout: 3:10
